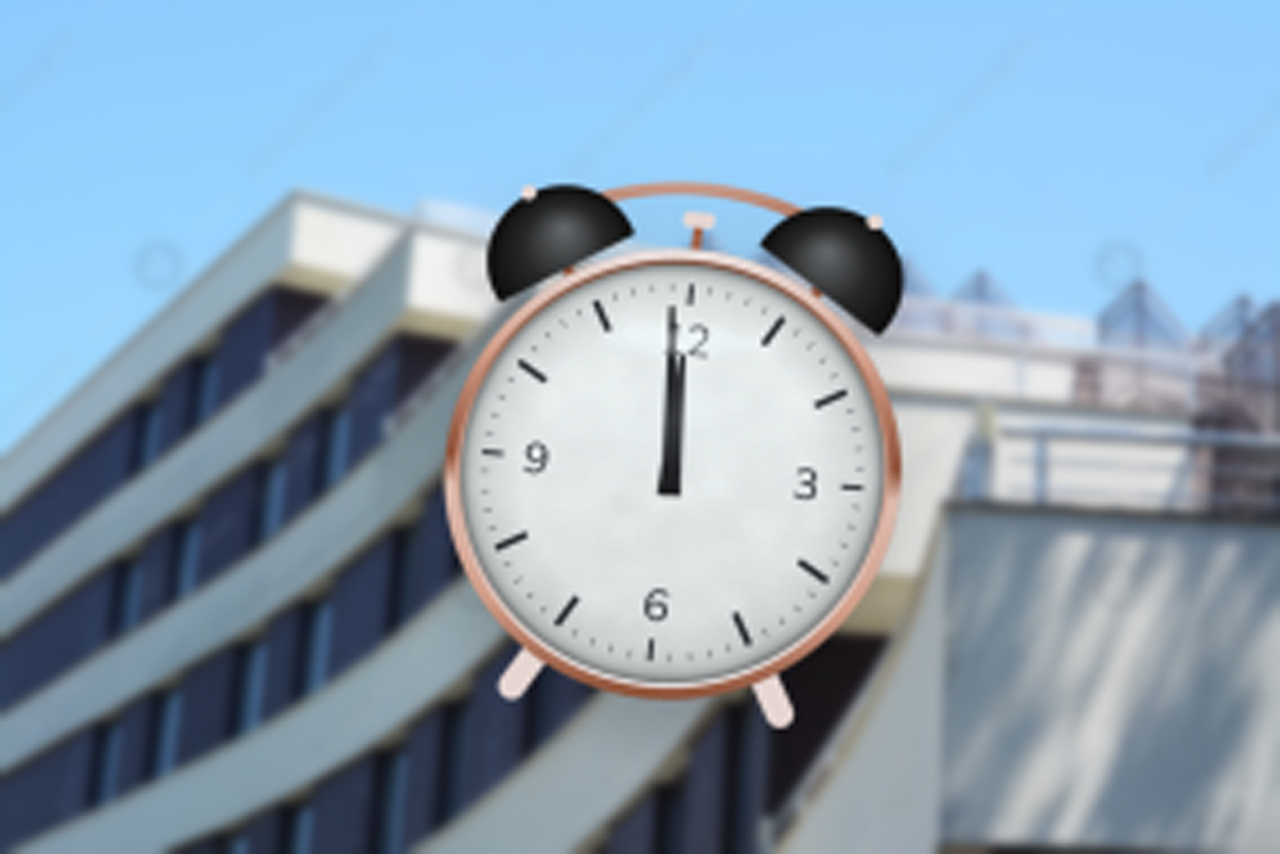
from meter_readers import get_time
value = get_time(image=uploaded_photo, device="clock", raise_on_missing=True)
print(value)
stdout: 11:59
